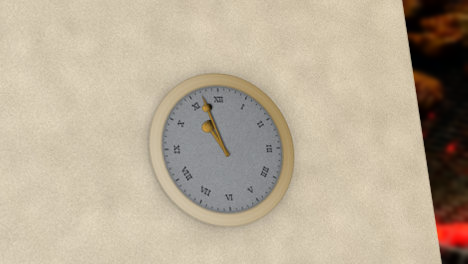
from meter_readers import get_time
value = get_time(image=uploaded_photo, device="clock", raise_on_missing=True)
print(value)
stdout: 10:57
